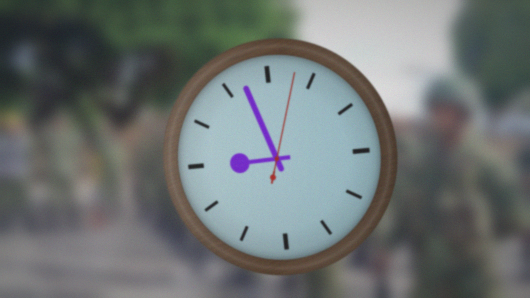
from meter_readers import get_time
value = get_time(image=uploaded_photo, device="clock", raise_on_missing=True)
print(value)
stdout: 8:57:03
